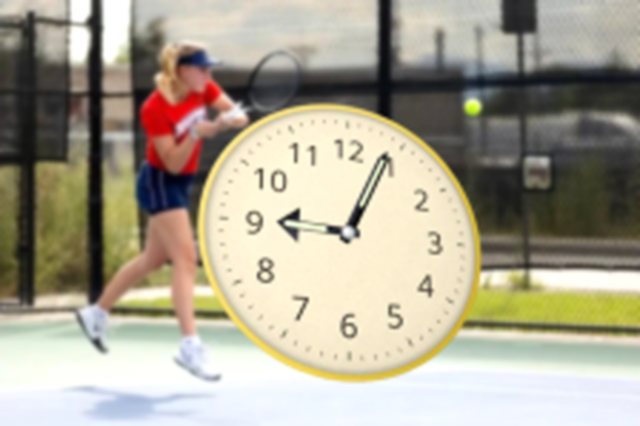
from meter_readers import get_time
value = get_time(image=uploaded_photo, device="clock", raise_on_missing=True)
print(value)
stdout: 9:04
